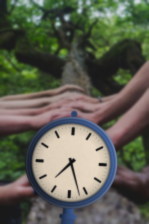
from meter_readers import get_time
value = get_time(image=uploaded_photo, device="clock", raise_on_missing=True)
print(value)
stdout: 7:27
